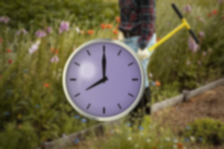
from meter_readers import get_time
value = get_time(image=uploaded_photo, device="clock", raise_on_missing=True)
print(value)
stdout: 8:00
